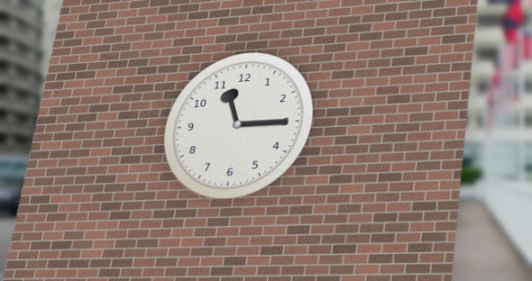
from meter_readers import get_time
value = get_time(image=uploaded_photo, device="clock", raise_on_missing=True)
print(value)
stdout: 11:15
